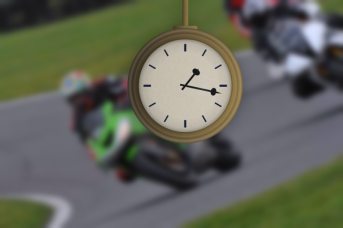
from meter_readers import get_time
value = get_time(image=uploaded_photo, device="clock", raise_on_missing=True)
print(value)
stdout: 1:17
